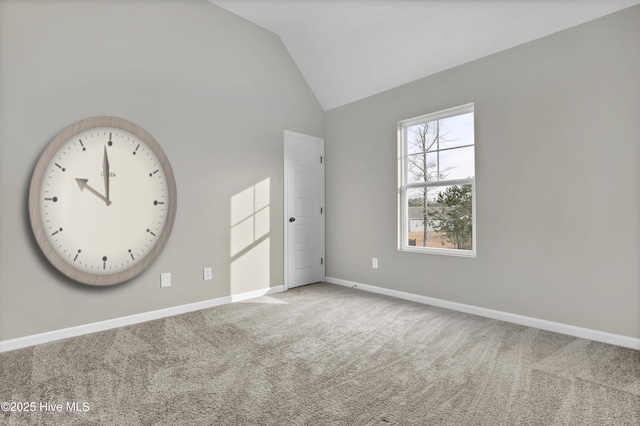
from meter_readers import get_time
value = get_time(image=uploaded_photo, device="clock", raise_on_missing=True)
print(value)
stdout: 9:59
